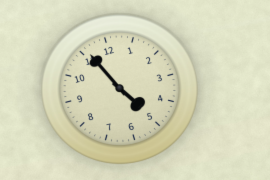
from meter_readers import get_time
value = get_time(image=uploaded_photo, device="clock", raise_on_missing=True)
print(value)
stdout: 4:56
